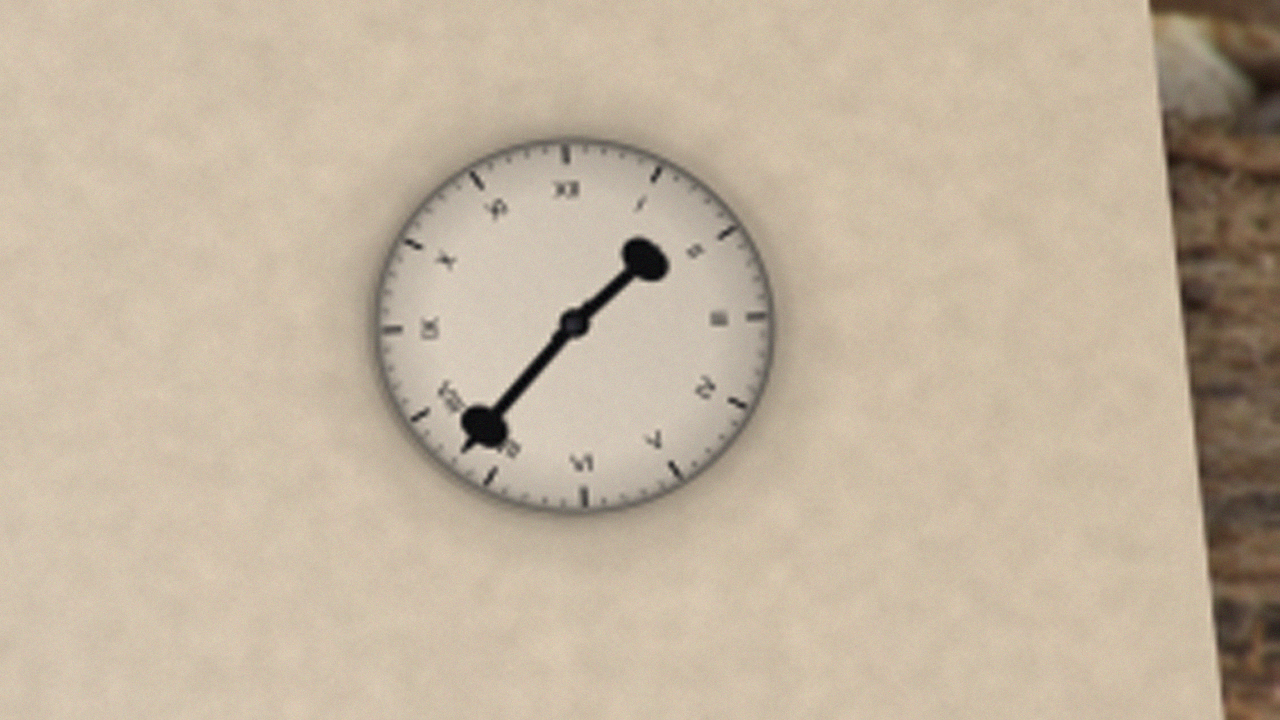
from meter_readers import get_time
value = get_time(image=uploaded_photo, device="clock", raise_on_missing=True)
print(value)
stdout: 1:37
